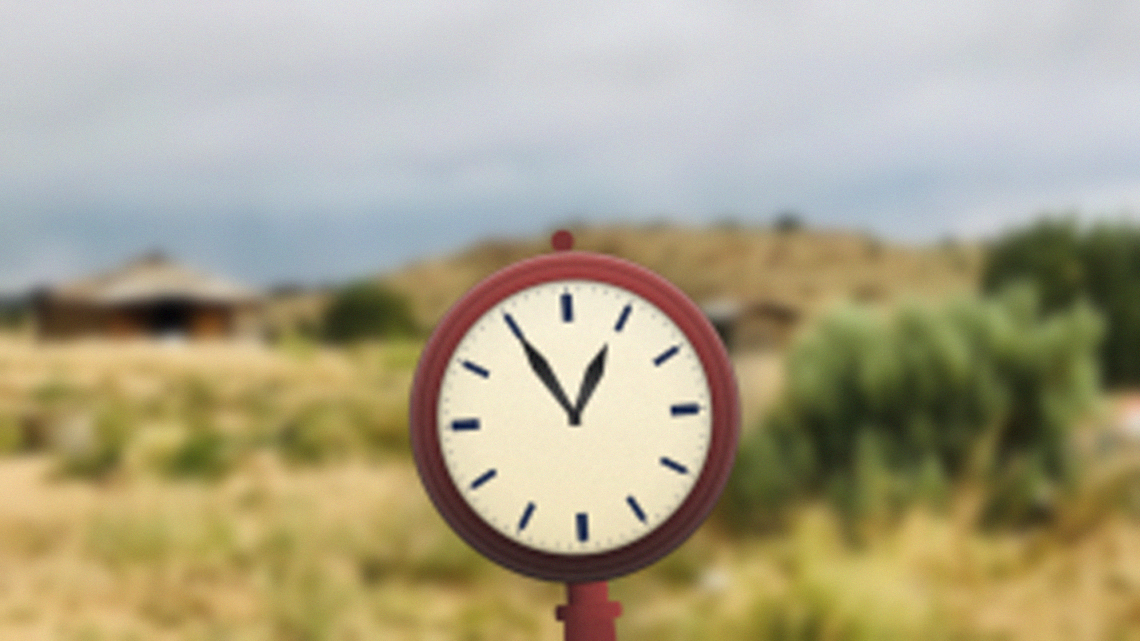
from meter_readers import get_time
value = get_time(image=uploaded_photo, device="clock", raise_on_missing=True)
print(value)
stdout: 12:55
